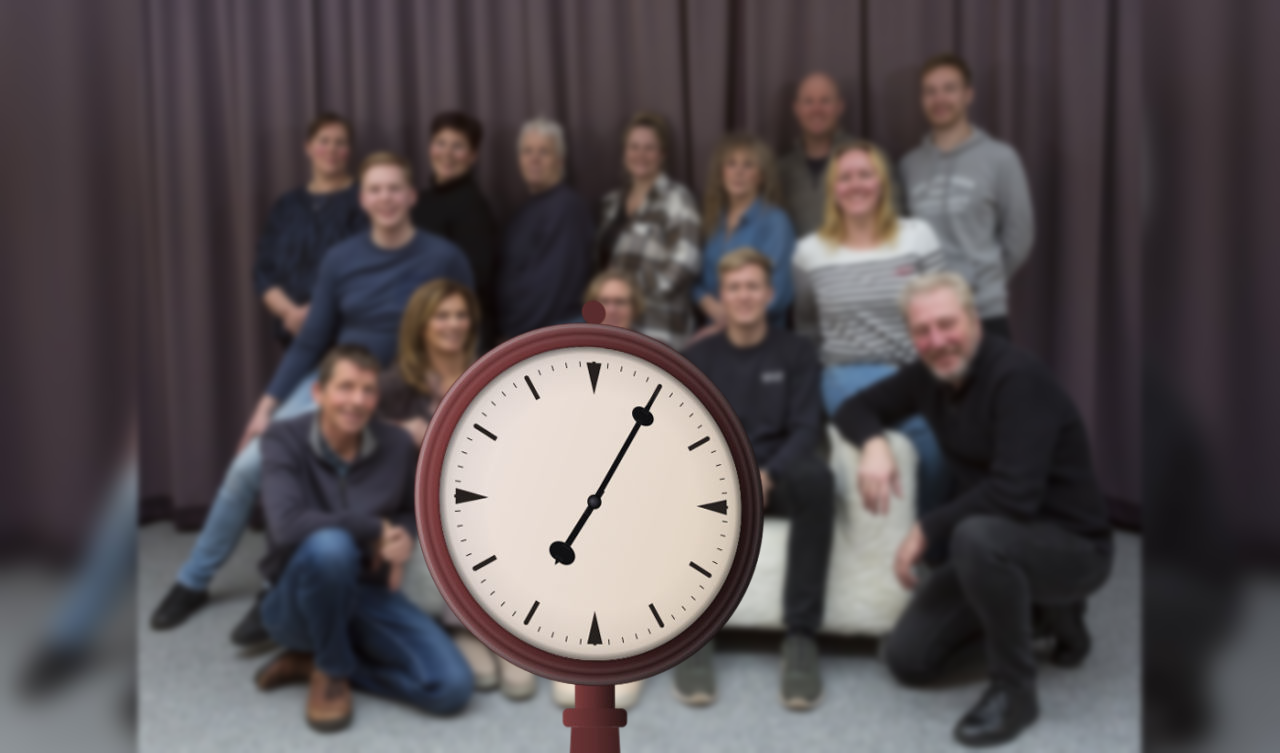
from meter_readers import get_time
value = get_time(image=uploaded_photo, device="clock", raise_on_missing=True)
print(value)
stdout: 7:05
